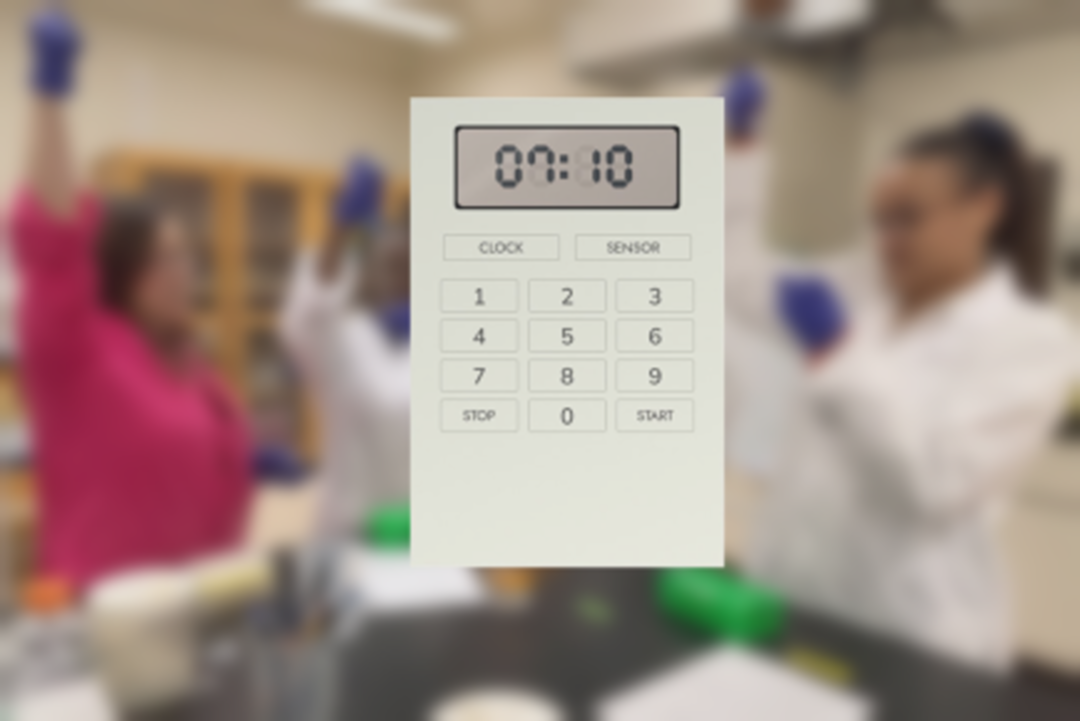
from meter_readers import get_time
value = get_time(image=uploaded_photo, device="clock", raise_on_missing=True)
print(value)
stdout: 7:10
